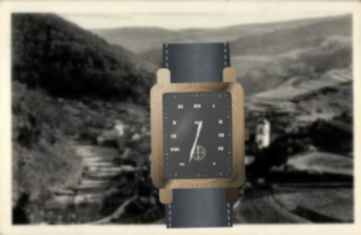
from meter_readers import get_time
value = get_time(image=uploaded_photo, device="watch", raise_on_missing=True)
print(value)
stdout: 12:33
